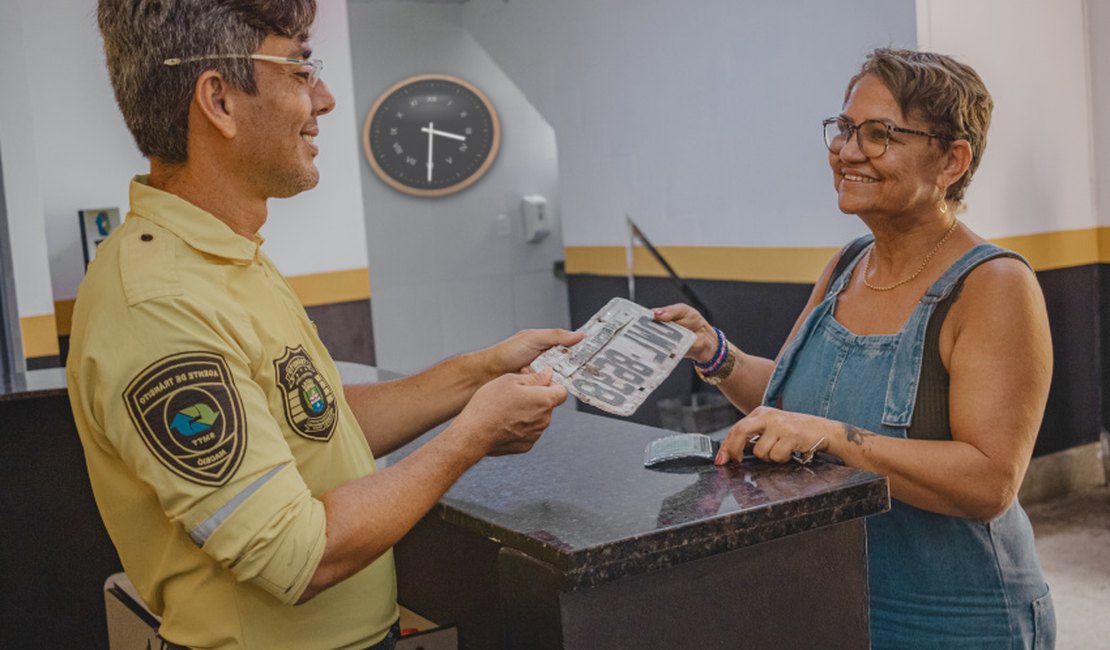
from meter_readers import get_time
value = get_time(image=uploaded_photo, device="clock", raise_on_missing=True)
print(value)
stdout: 3:30
